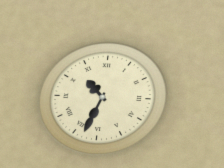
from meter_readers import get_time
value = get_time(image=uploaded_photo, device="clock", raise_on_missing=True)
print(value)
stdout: 10:33
